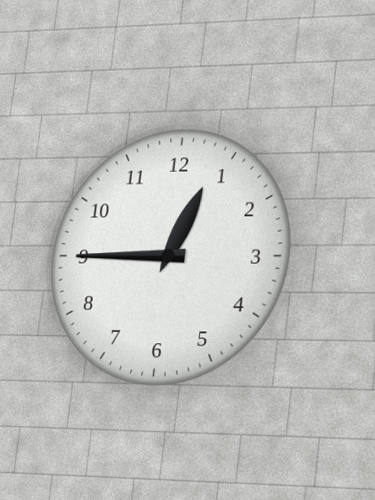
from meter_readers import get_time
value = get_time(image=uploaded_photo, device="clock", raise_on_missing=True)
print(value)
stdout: 12:45
